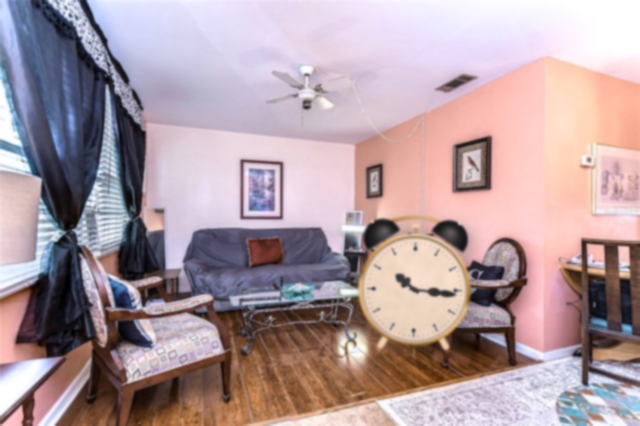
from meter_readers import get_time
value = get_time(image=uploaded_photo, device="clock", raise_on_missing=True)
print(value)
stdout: 10:16
